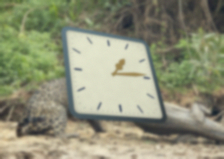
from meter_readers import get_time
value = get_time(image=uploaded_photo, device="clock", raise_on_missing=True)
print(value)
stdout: 1:14
